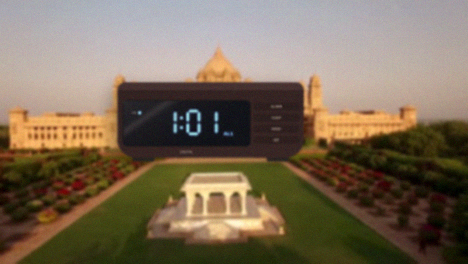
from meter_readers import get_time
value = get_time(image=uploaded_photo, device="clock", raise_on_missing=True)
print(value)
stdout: 1:01
